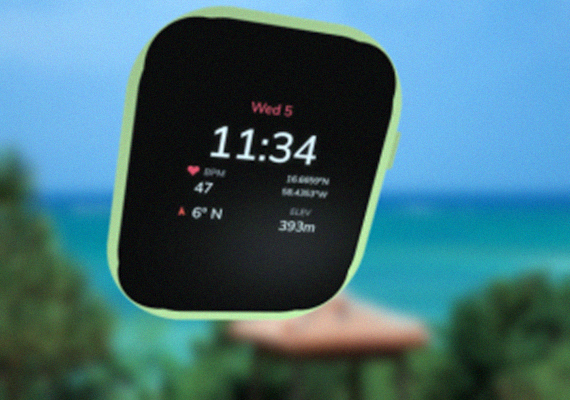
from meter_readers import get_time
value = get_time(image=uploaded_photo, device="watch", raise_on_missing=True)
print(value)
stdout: 11:34
